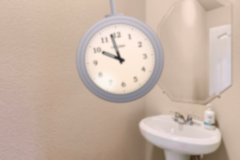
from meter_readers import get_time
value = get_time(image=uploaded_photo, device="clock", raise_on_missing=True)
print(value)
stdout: 9:58
